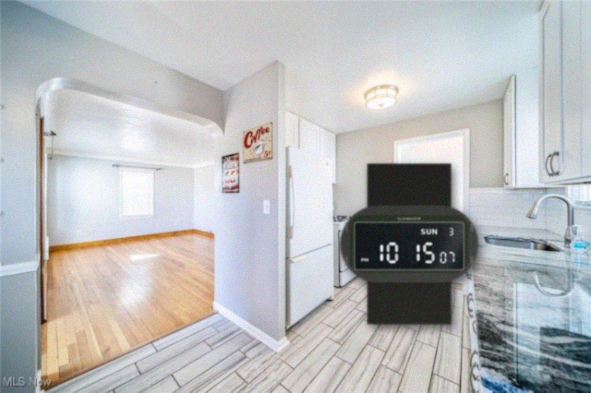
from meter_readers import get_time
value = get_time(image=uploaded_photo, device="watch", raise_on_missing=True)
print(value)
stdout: 10:15:07
